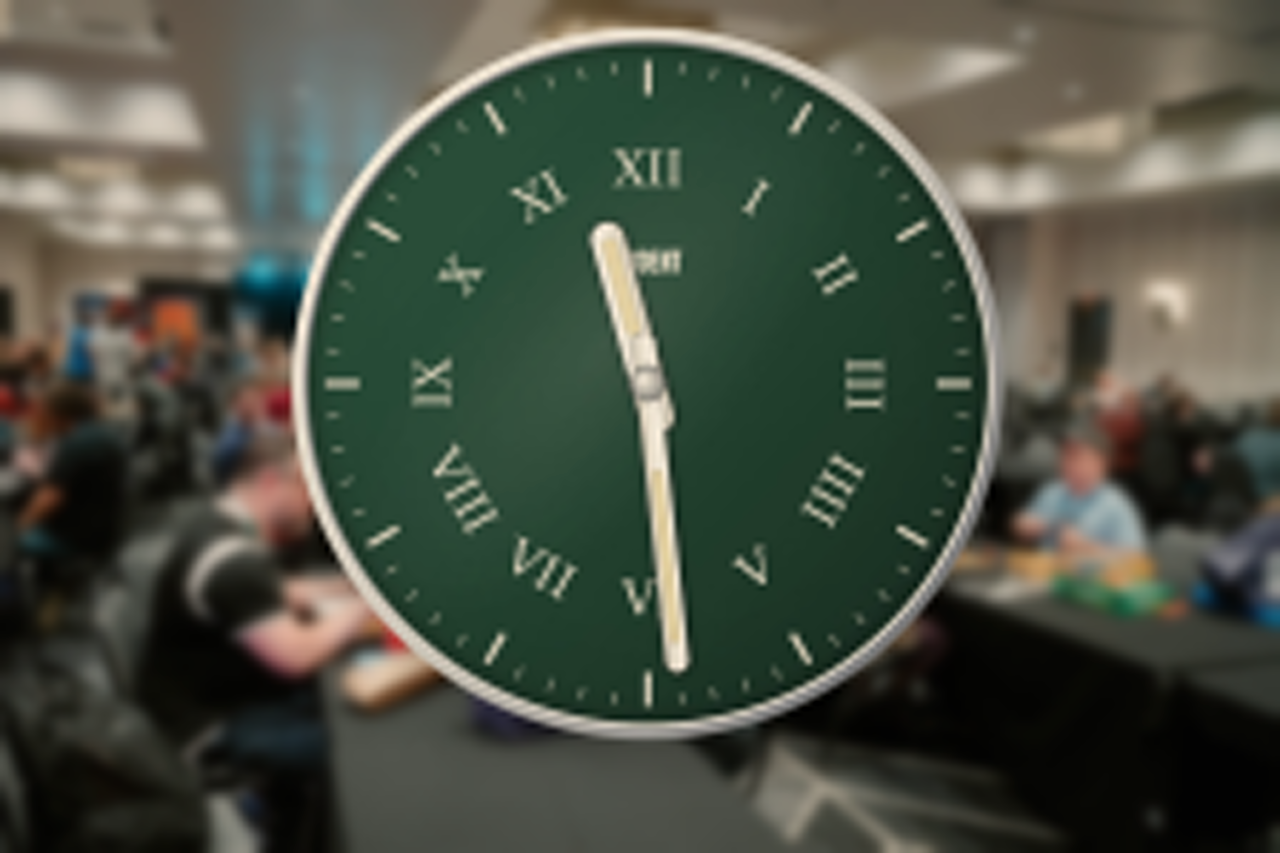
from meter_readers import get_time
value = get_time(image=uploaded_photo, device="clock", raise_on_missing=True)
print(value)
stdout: 11:29
